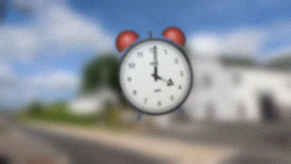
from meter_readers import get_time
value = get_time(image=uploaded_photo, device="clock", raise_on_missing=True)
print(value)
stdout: 4:01
